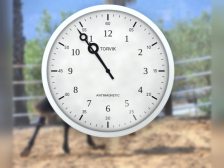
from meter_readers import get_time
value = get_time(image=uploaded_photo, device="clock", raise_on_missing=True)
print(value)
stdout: 10:54
